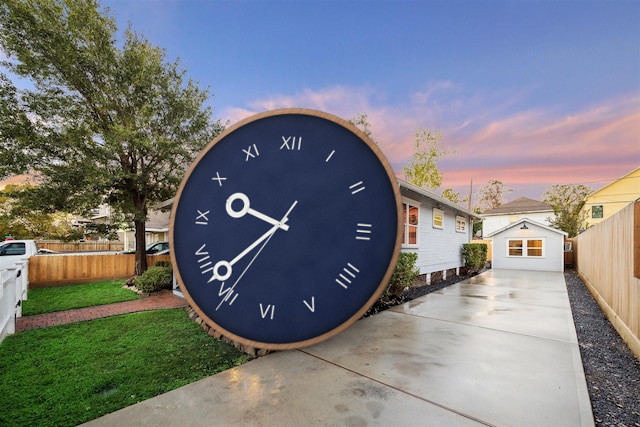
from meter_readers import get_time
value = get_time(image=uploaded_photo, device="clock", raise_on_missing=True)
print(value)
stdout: 9:37:35
